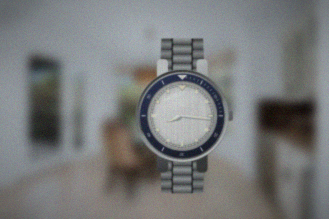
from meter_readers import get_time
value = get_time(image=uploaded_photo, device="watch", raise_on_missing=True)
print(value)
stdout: 8:16
